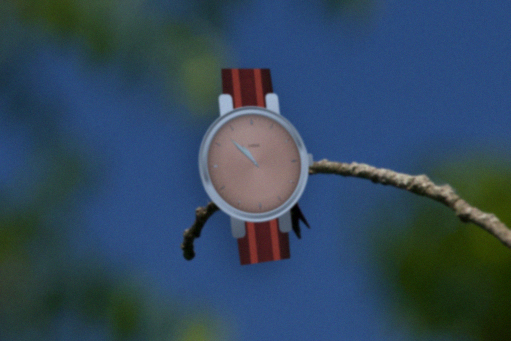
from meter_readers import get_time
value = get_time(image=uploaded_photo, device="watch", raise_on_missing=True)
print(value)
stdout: 10:53
